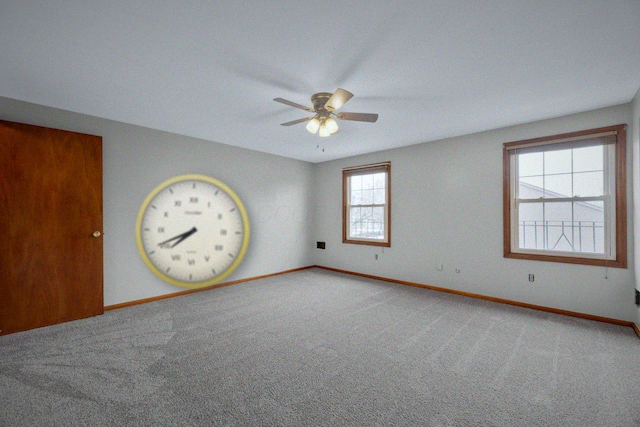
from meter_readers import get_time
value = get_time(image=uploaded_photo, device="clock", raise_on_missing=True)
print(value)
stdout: 7:41
